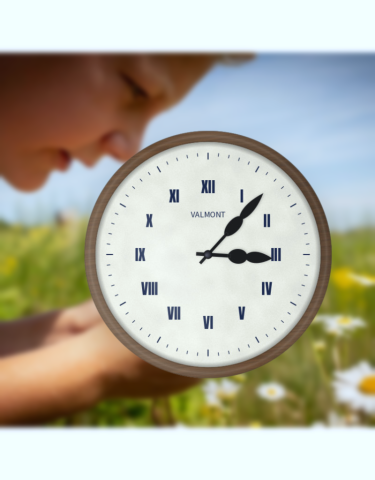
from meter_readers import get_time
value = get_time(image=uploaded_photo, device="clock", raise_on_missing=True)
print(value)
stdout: 3:07
